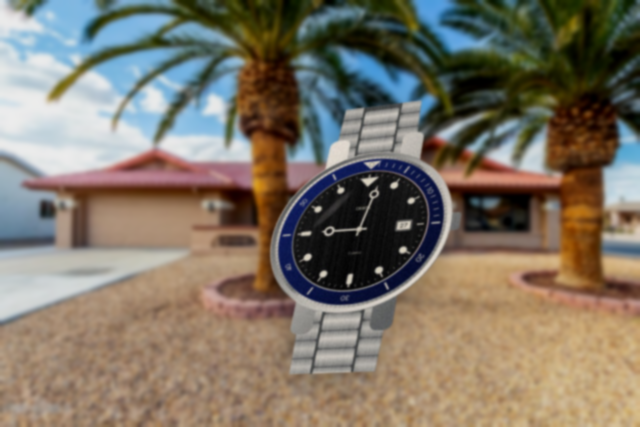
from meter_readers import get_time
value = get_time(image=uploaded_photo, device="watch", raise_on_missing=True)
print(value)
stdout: 9:02
